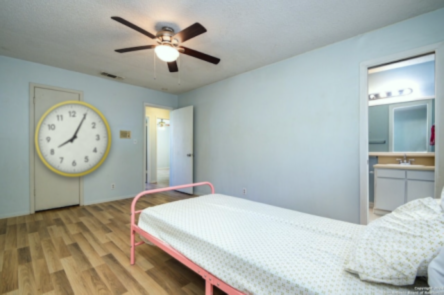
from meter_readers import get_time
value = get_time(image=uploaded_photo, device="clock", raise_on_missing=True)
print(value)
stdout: 8:05
